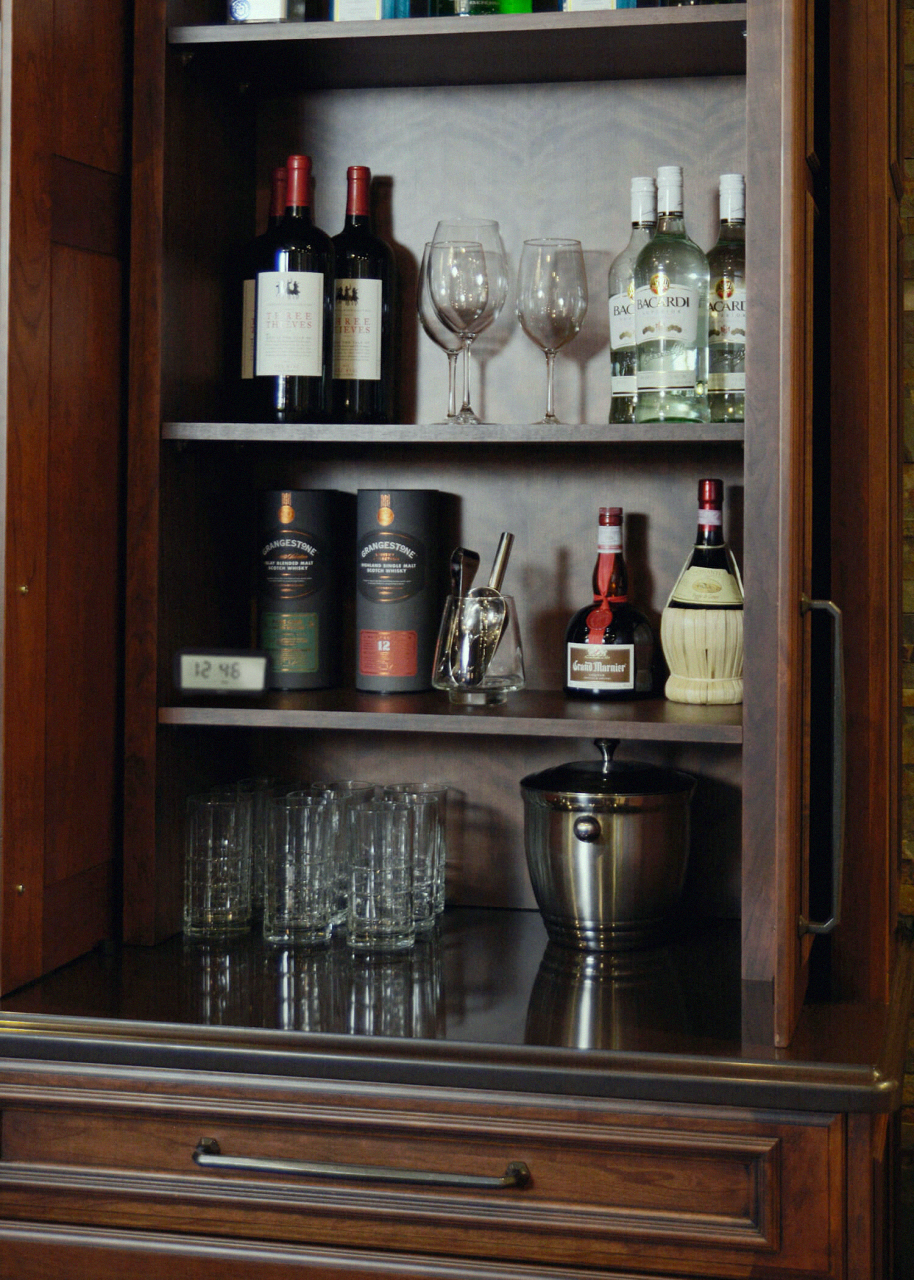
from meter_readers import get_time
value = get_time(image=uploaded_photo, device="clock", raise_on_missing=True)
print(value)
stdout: 12:46
